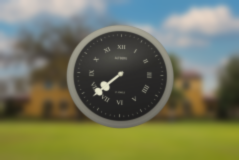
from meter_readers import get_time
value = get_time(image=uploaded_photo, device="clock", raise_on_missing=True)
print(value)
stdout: 7:38
